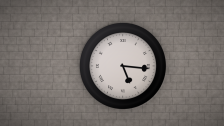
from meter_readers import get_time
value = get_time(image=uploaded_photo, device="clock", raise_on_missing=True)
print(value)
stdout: 5:16
